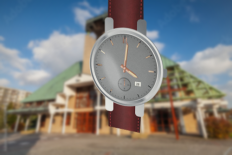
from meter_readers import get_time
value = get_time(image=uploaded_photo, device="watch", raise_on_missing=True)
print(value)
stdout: 4:01
